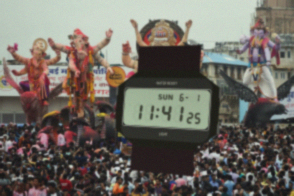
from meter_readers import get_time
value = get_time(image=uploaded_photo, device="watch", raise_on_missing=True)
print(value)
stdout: 11:41:25
